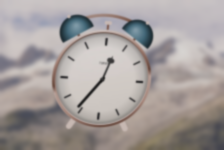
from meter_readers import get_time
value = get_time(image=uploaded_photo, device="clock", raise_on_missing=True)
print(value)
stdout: 12:36
